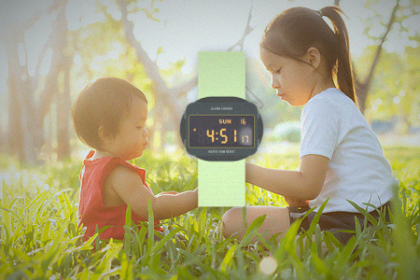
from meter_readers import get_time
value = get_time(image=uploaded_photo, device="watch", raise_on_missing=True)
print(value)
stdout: 4:51:17
